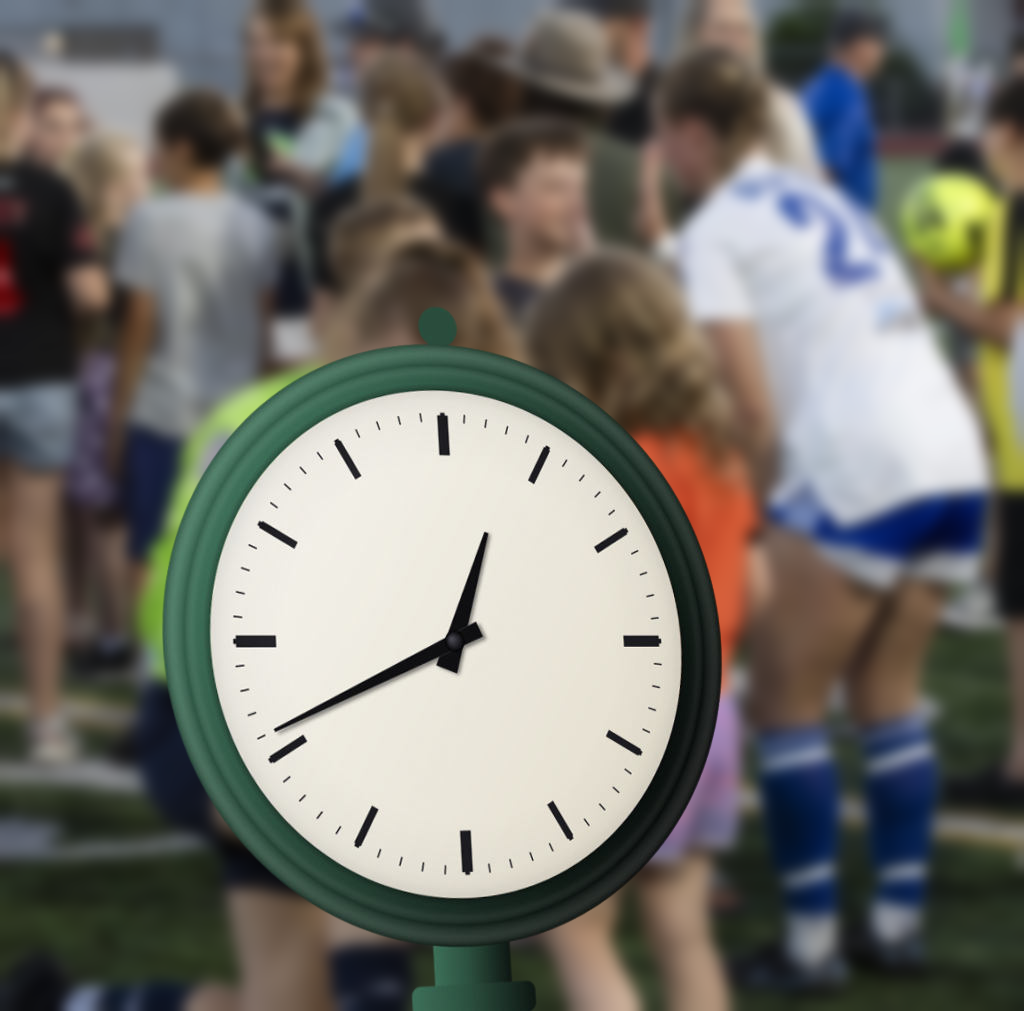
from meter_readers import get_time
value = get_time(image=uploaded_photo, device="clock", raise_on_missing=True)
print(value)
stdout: 12:41
